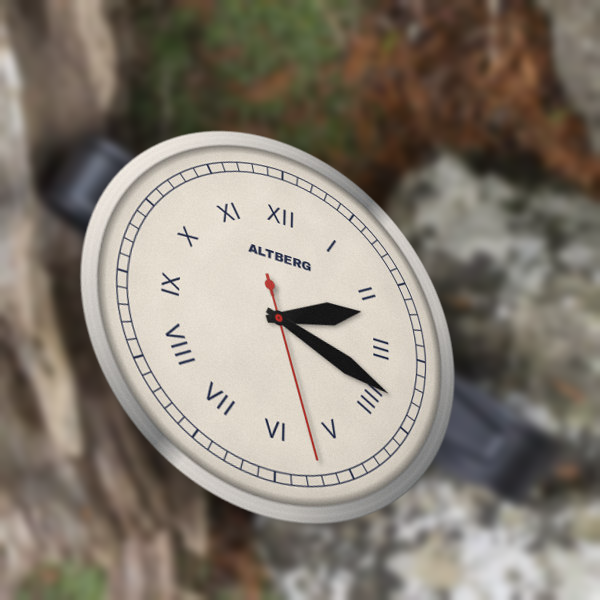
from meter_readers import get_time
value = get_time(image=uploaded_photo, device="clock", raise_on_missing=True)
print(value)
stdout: 2:18:27
